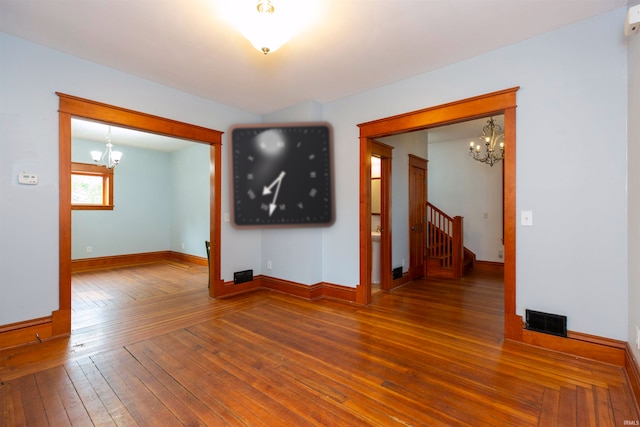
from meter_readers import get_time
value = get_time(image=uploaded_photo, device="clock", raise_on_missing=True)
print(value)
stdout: 7:33
